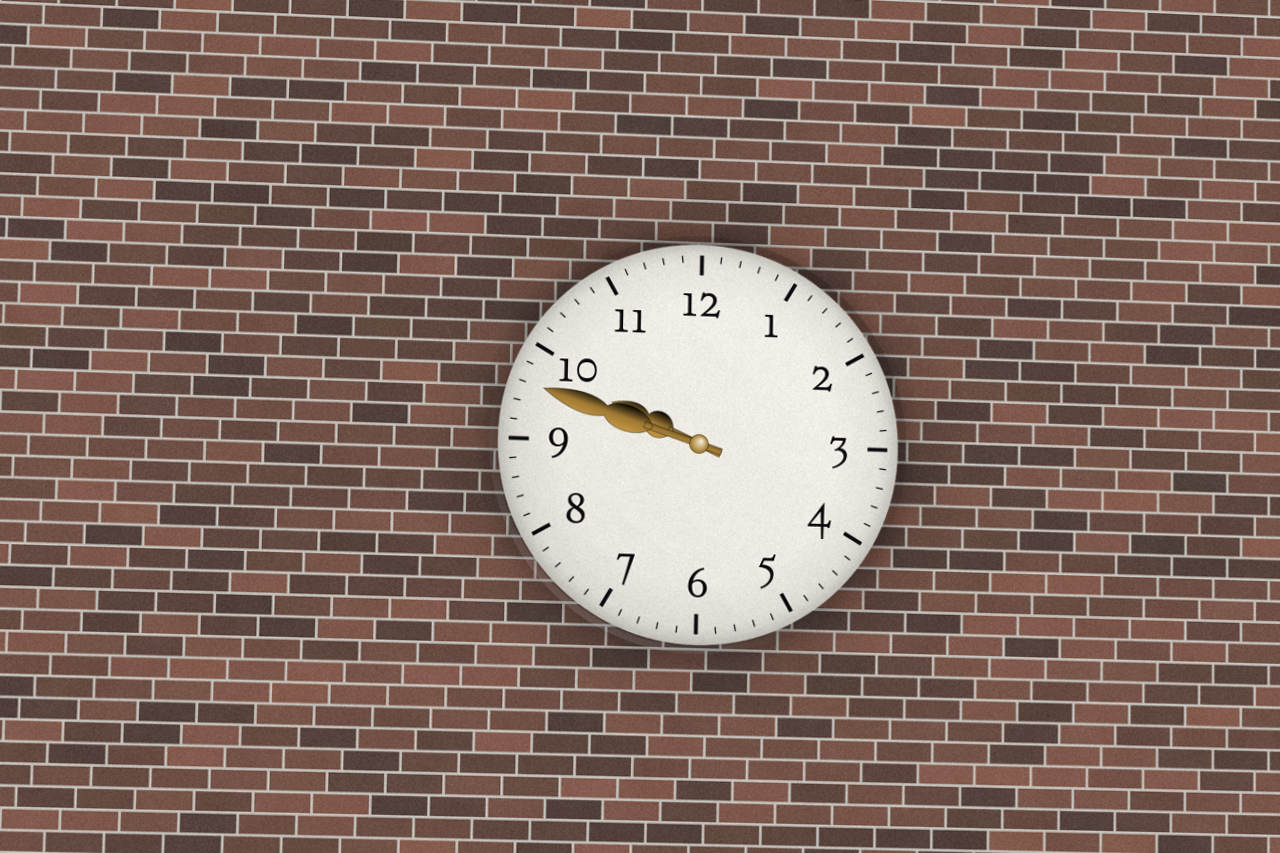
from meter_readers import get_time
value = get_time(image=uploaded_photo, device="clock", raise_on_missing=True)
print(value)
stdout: 9:48
